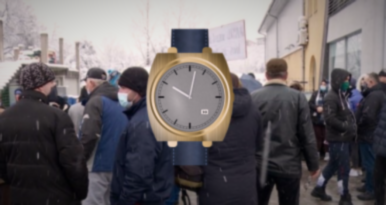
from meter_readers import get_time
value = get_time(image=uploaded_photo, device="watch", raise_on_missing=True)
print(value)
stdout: 10:02
